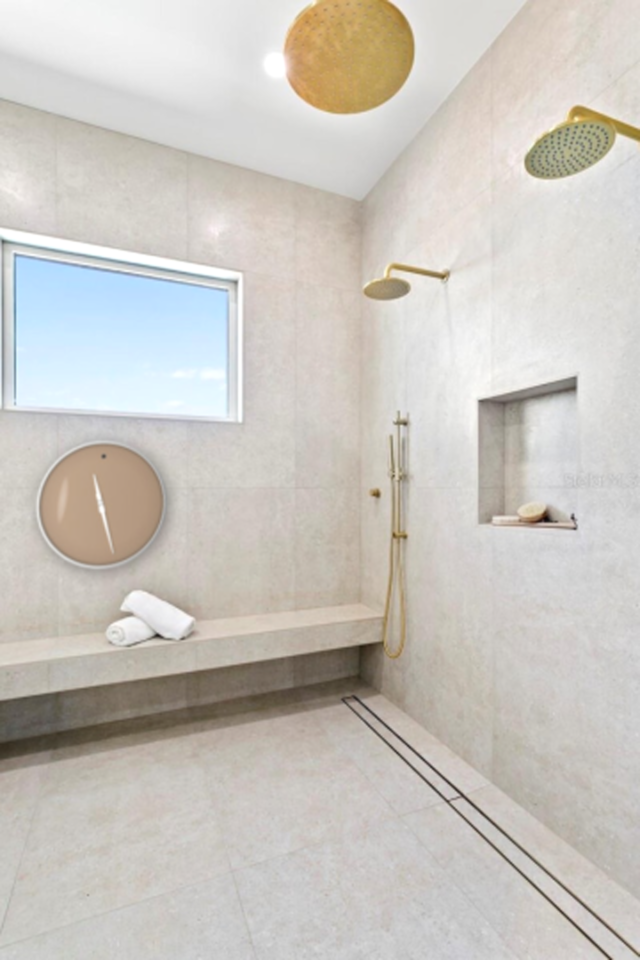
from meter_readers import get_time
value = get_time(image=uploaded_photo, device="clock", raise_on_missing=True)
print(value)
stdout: 11:27
